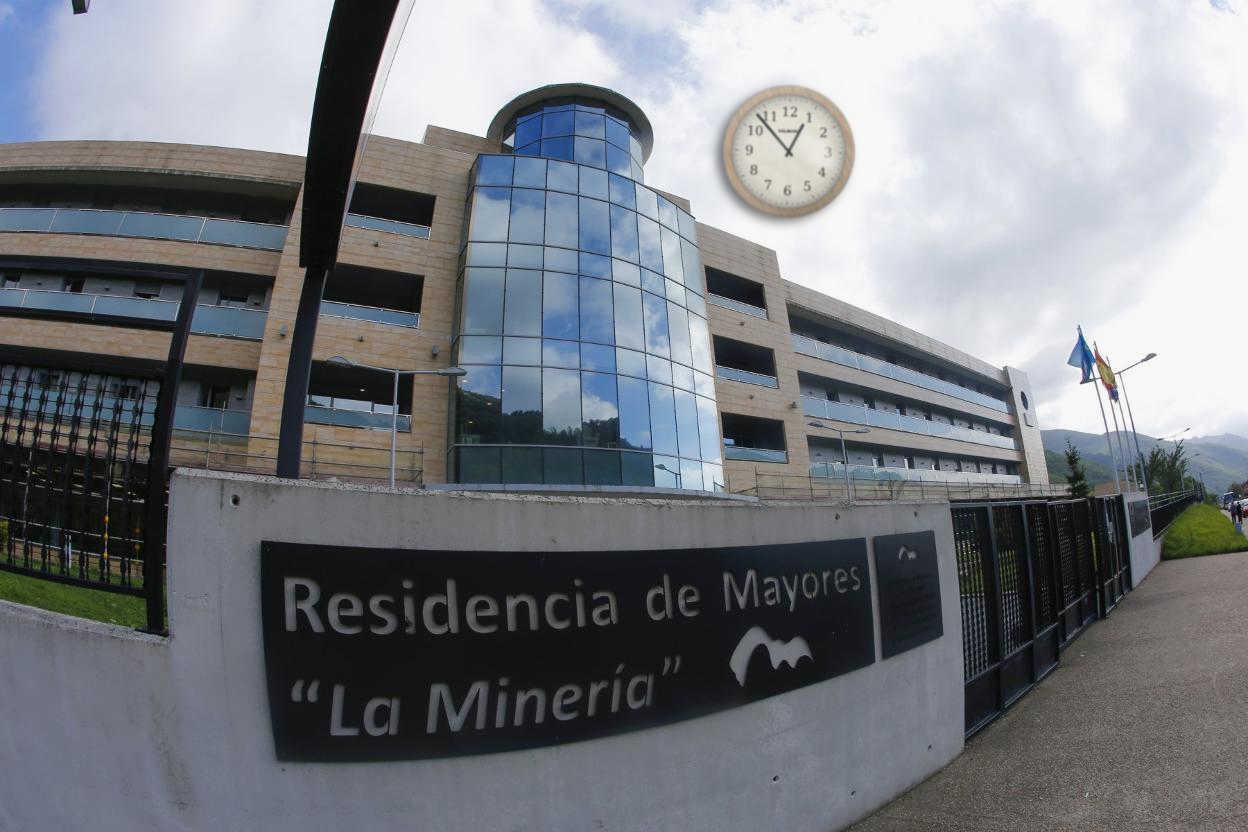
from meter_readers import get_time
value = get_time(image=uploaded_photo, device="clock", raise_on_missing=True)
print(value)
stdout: 12:53
